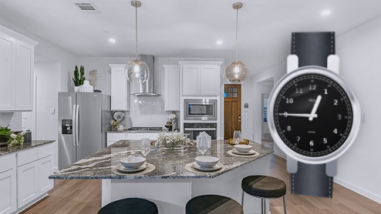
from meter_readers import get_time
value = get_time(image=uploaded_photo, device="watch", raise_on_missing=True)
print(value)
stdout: 12:45
